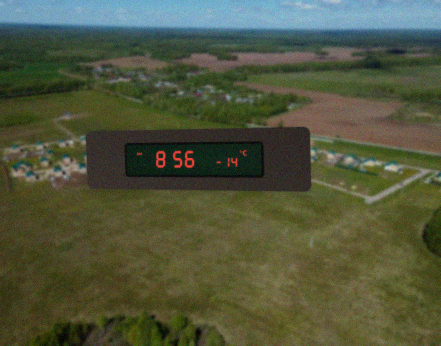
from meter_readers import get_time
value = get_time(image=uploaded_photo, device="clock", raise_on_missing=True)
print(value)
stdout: 8:56
